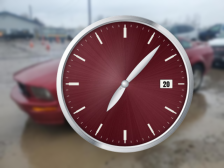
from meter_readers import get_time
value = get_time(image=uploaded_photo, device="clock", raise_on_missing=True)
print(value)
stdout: 7:07
